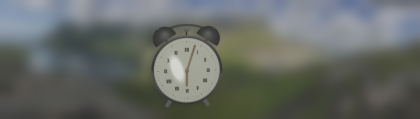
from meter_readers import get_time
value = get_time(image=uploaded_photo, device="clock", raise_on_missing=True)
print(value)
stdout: 6:03
